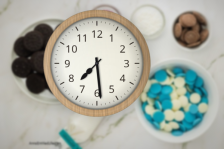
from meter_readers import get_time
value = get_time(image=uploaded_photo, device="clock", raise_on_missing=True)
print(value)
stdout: 7:29
